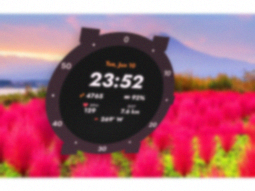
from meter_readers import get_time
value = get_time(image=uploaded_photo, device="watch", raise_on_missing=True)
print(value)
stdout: 23:52
